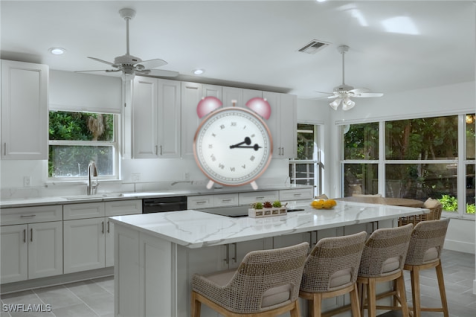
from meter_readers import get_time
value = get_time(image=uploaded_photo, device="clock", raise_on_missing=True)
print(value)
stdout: 2:15
